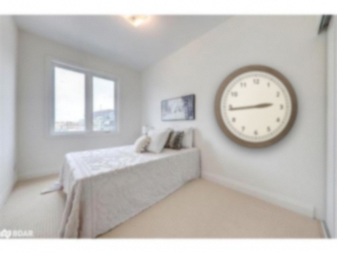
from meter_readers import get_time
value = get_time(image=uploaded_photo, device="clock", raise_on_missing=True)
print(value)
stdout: 2:44
